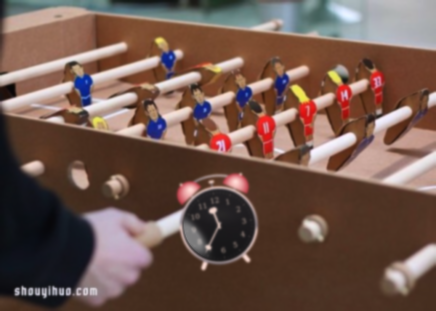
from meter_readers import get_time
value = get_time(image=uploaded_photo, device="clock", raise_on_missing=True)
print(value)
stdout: 11:36
